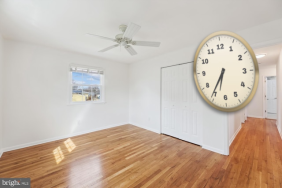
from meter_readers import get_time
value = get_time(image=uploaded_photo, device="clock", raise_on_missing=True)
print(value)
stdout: 6:36
